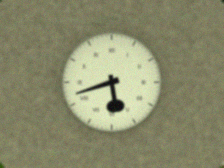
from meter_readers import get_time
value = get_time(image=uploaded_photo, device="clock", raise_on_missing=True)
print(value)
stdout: 5:42
